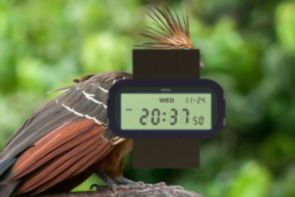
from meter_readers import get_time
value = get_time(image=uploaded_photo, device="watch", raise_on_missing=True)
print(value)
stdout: 20:37
